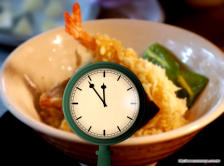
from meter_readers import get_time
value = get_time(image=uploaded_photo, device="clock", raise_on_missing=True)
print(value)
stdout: 11:54
